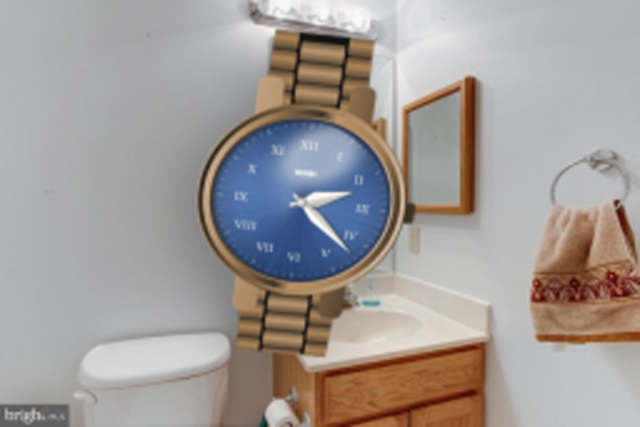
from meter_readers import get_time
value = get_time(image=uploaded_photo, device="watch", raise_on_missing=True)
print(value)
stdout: 2:22
